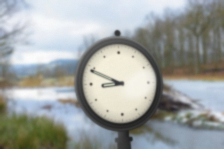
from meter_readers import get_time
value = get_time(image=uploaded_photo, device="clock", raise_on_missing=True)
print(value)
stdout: 8:49
